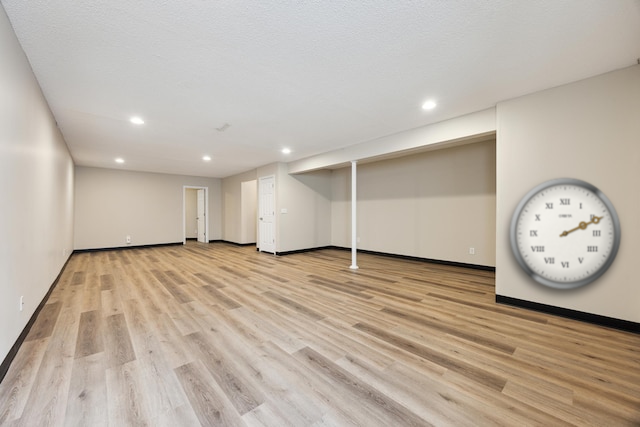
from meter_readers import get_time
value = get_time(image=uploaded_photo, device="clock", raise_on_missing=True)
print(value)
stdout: 2:11
